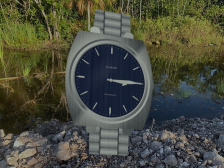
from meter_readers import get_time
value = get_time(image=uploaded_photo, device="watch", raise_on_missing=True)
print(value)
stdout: 3:15
